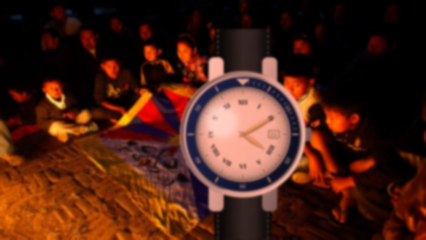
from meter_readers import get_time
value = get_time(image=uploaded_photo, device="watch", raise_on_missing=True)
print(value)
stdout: 4:10
